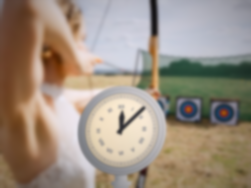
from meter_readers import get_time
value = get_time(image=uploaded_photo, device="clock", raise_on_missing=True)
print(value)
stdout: 12:08
